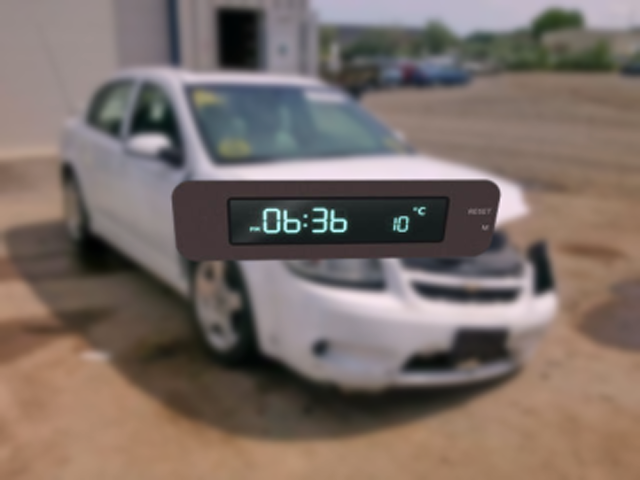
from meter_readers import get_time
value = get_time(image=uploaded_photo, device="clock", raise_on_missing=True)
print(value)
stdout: 6:36
